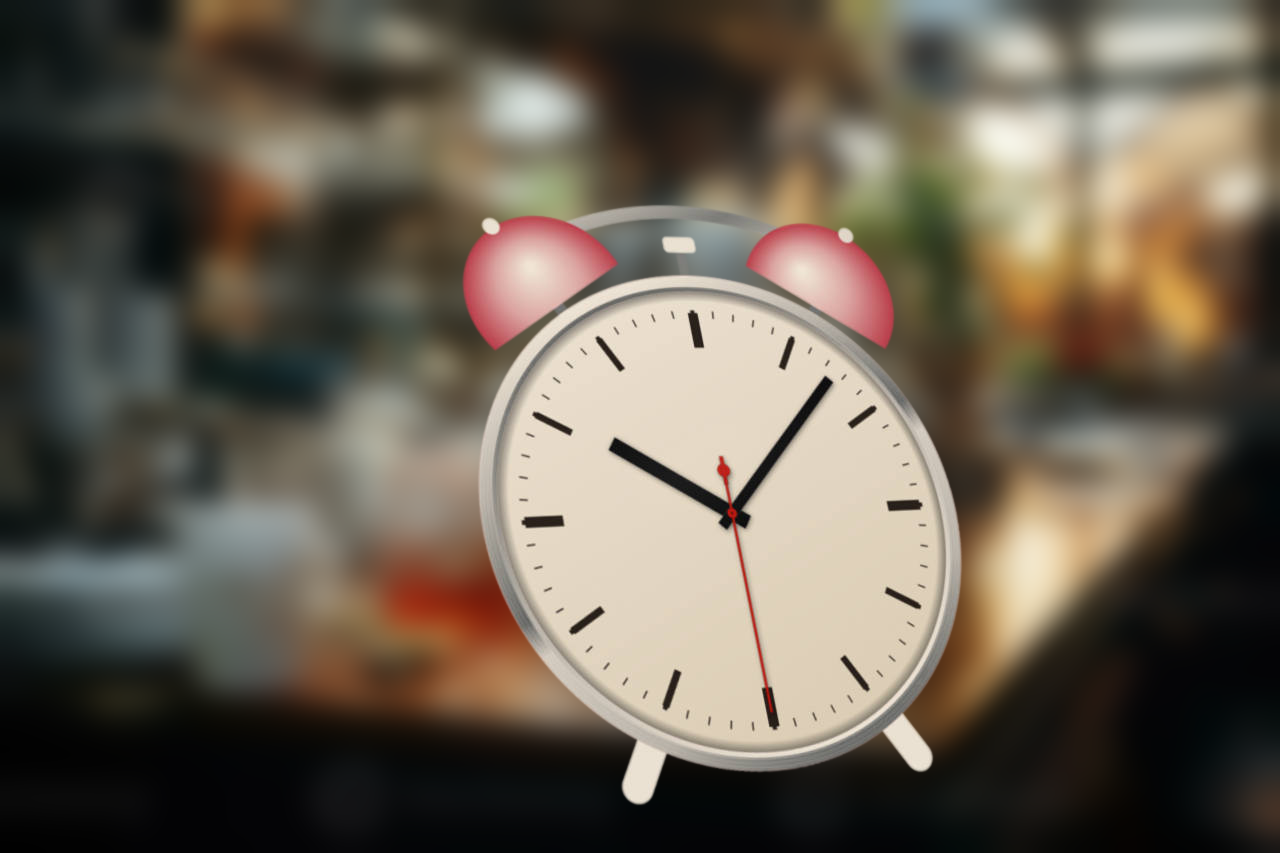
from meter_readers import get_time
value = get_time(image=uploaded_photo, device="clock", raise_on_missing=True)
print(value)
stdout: 10:07:30
